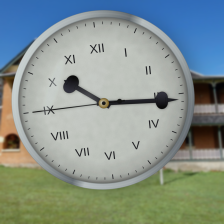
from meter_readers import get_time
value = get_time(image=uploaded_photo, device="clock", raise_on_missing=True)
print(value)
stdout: 10:15:45
